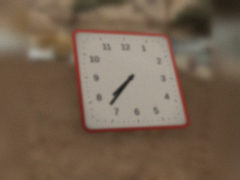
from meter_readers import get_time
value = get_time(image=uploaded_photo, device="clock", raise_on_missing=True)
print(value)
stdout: 7:37
